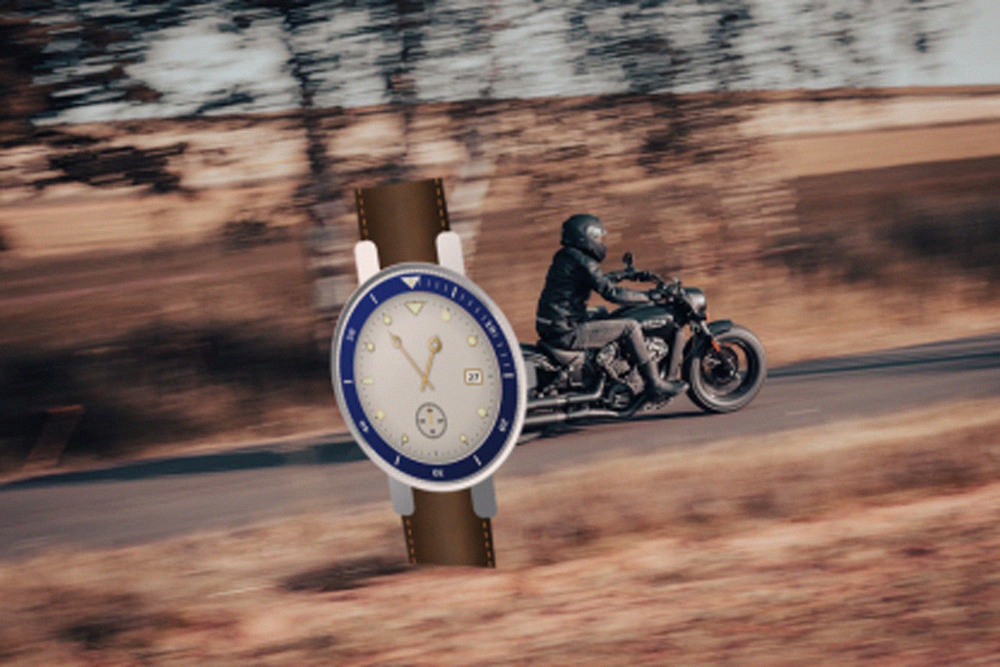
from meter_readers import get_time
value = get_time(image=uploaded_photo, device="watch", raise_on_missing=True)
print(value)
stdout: 12:54
